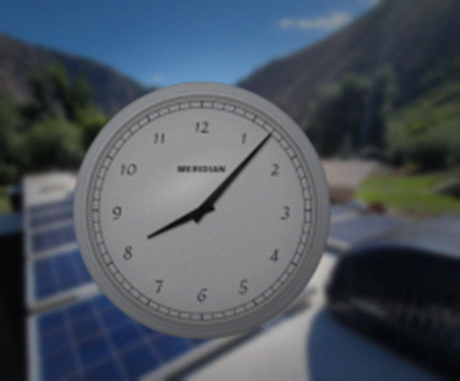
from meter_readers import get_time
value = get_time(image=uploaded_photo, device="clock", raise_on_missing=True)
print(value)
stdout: 8:07
